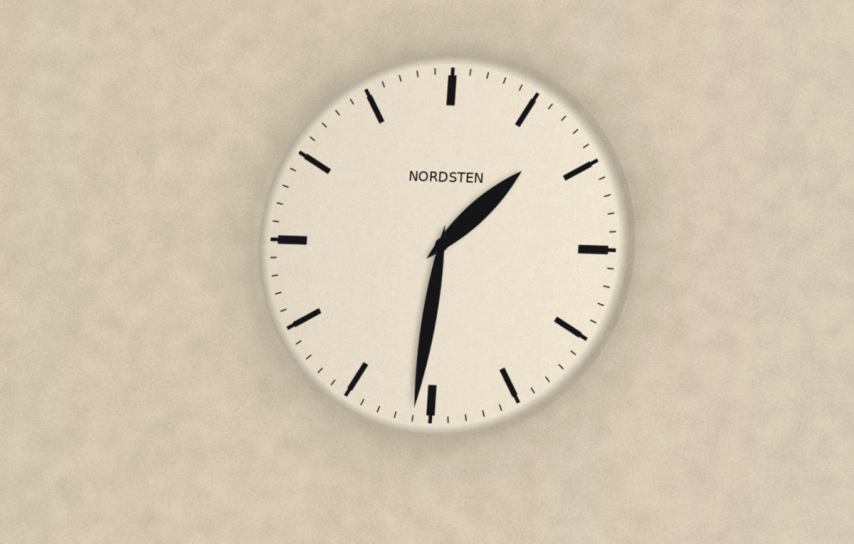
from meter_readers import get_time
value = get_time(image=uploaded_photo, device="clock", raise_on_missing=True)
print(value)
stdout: 1:31
